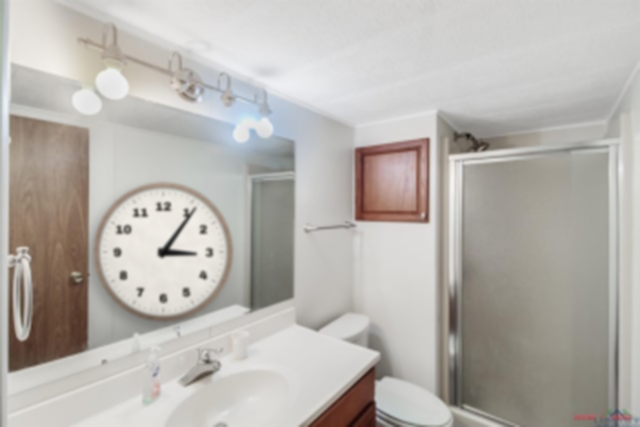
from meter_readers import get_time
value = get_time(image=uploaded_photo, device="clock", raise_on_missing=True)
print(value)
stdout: 3:06
